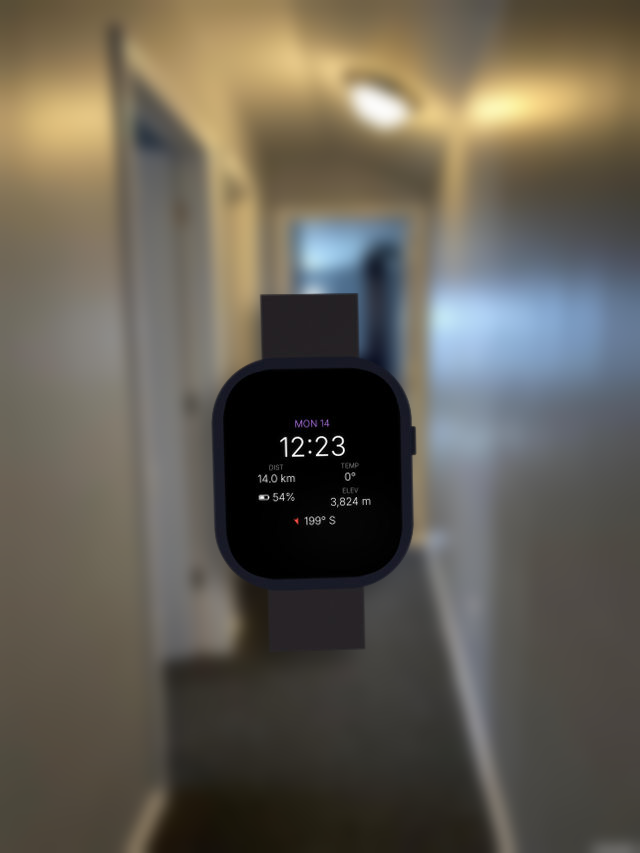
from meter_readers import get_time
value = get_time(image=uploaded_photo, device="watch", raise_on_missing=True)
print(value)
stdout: 12:23
